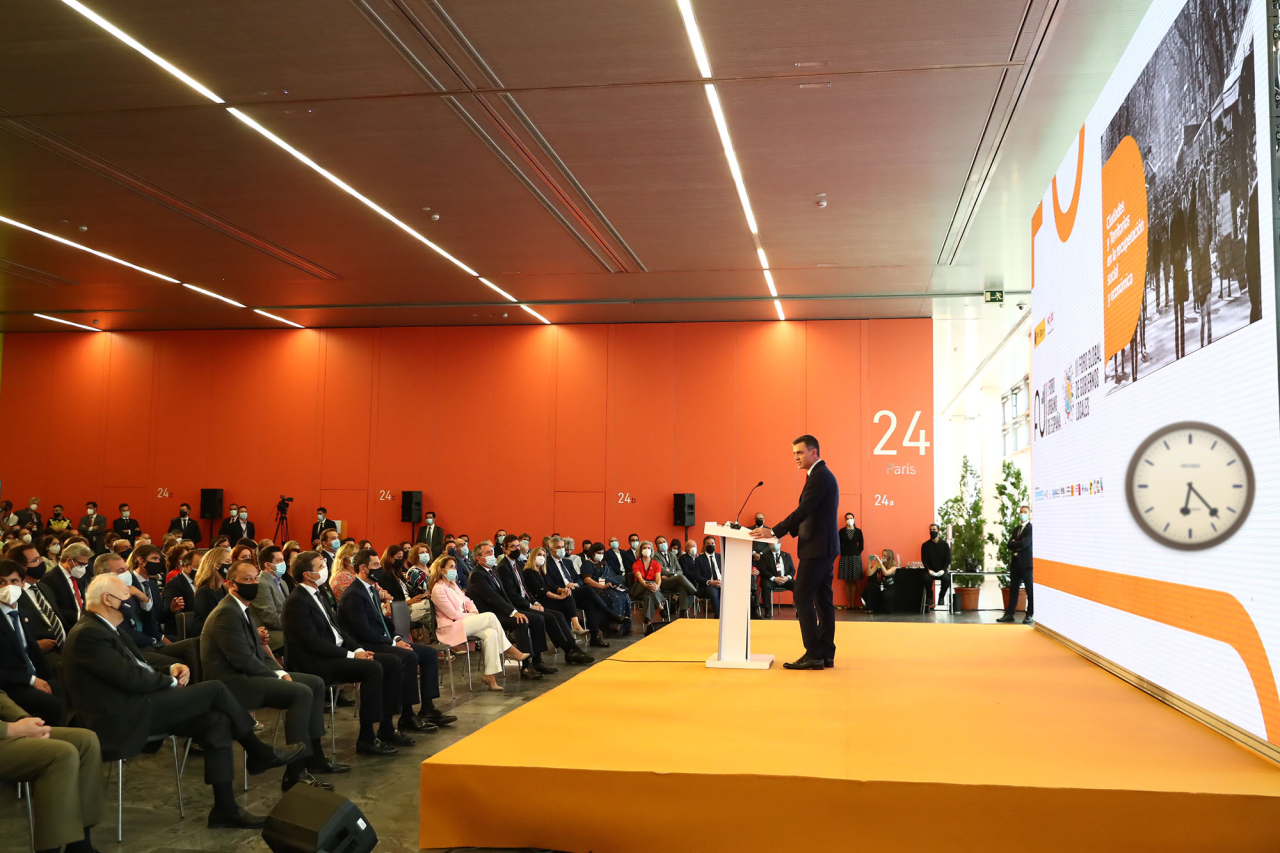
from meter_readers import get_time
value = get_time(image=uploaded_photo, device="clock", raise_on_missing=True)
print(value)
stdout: 6:23
